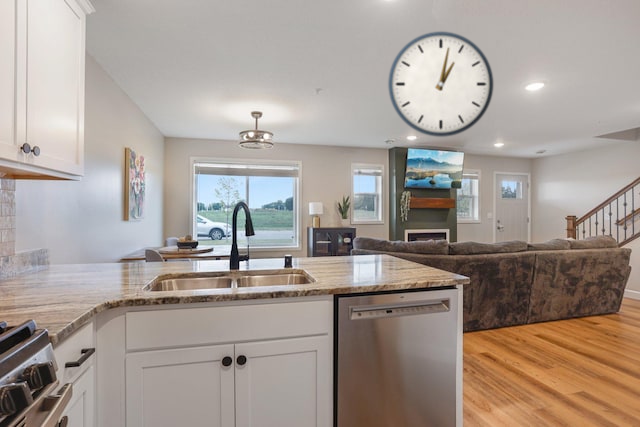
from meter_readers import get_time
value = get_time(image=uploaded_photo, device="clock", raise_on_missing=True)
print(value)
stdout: 1:02
